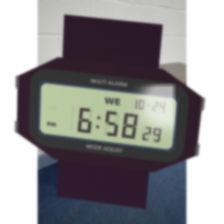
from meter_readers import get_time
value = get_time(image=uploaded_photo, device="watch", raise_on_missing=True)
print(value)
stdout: 6:58:29
